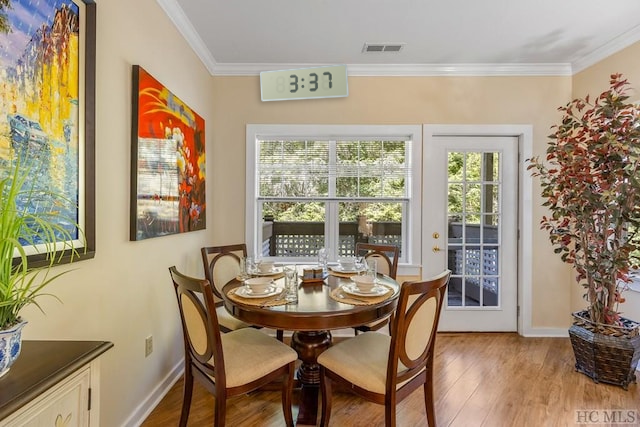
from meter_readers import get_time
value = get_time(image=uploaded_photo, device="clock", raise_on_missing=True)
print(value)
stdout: 3:37
